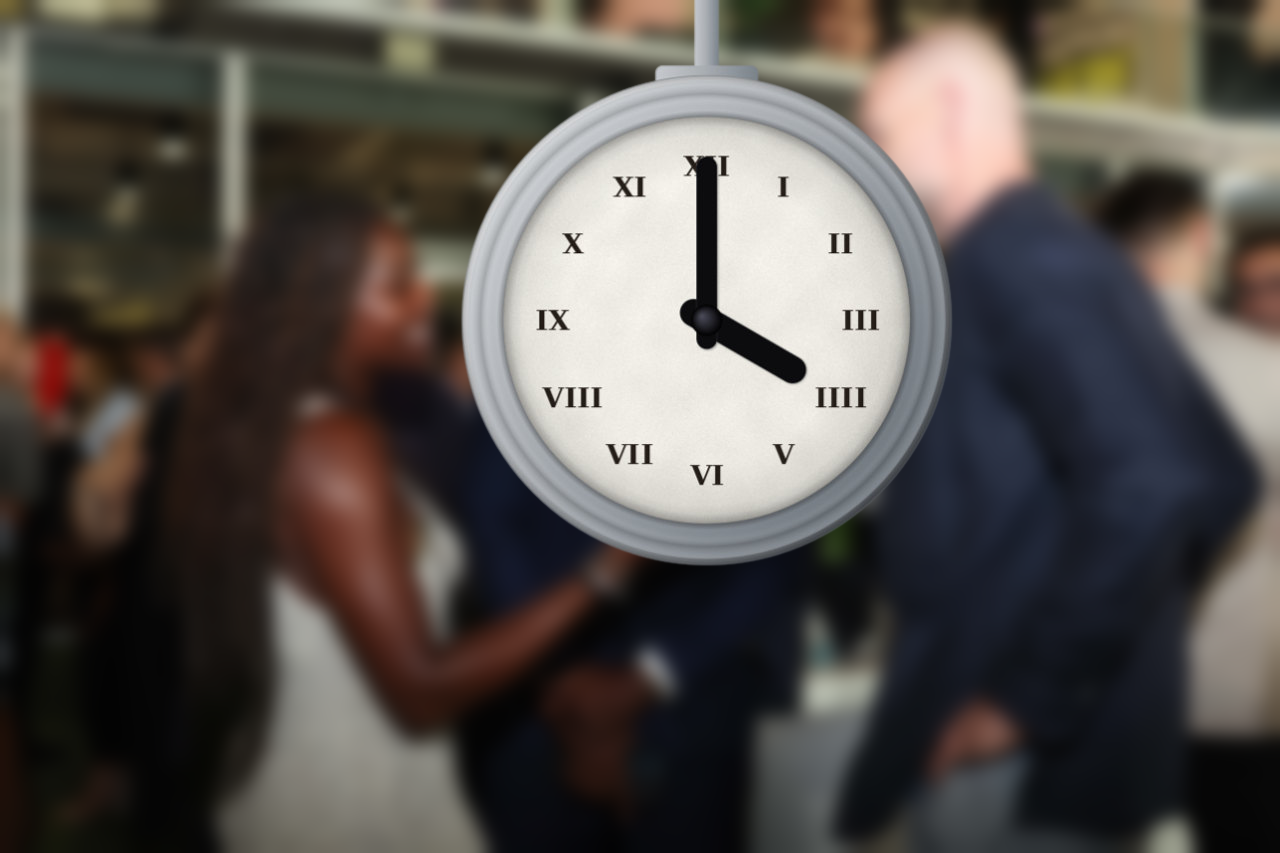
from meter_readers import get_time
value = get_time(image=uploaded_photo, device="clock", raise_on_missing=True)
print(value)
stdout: 4:00
